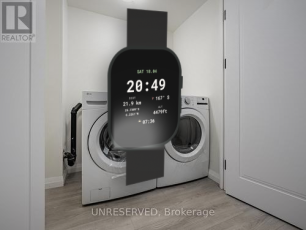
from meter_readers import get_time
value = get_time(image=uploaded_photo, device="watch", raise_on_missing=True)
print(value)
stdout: 20:49
